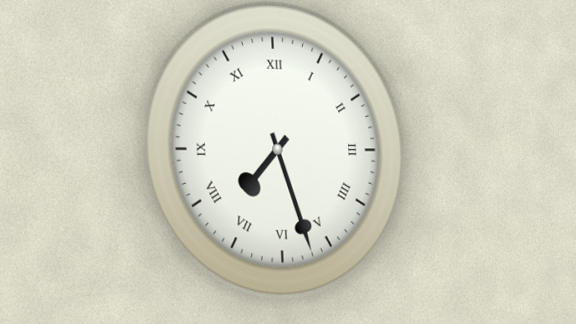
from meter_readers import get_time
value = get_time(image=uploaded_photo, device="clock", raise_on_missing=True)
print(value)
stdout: 7:27
